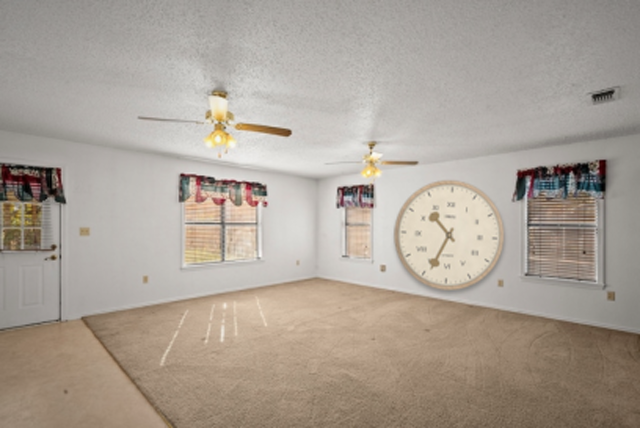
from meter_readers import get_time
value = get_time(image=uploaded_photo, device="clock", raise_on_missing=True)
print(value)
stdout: 10:34
